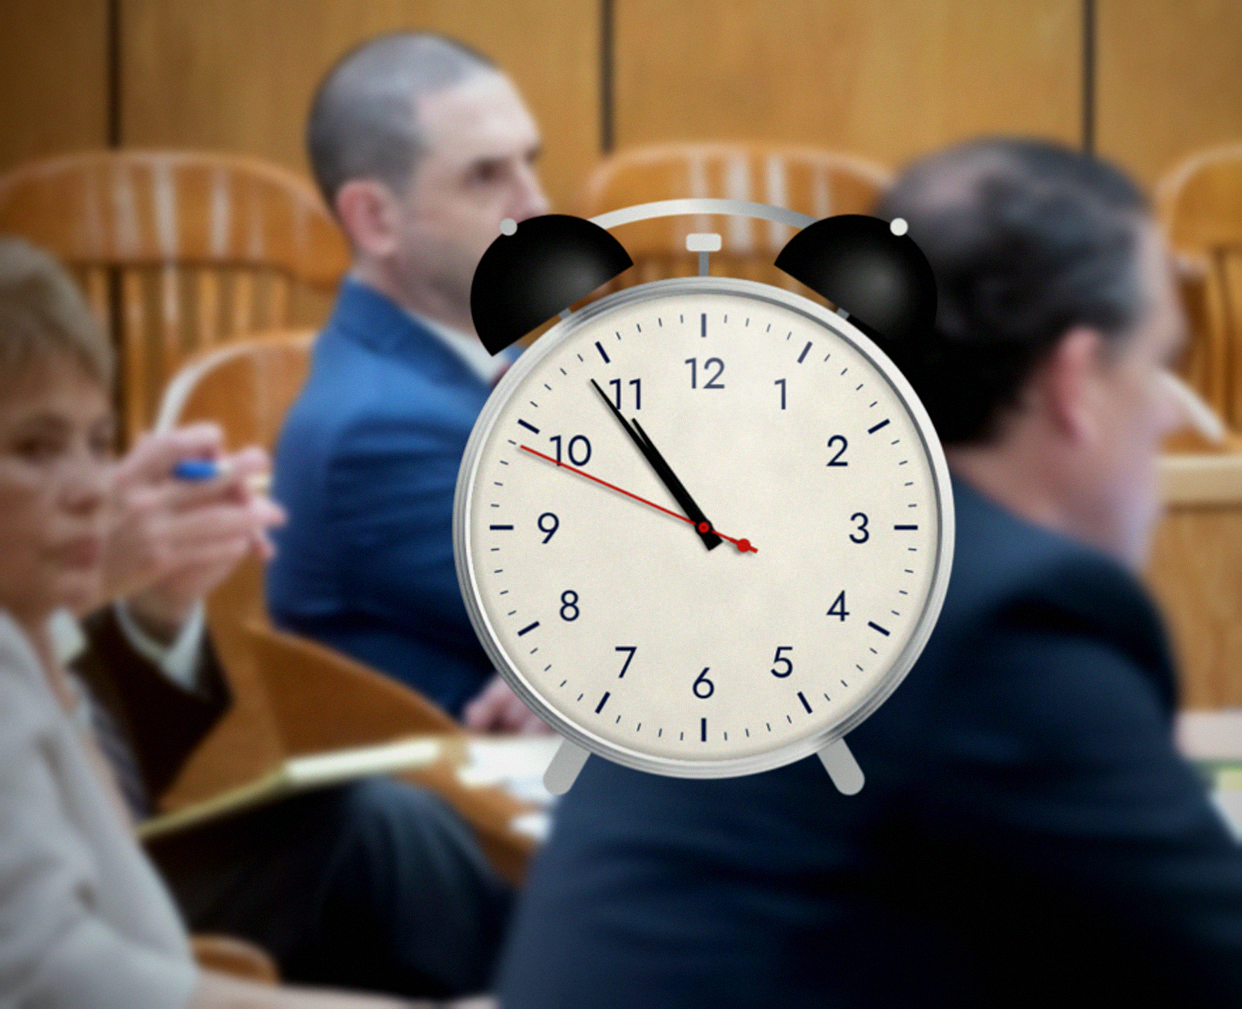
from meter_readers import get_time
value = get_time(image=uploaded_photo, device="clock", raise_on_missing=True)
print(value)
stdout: 10:53:49
